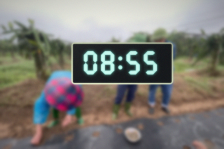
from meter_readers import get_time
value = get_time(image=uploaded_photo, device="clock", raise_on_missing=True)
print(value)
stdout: 8:55
